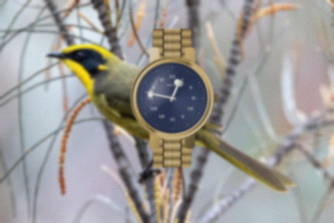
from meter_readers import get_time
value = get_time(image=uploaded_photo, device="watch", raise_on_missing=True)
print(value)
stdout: 12:47
